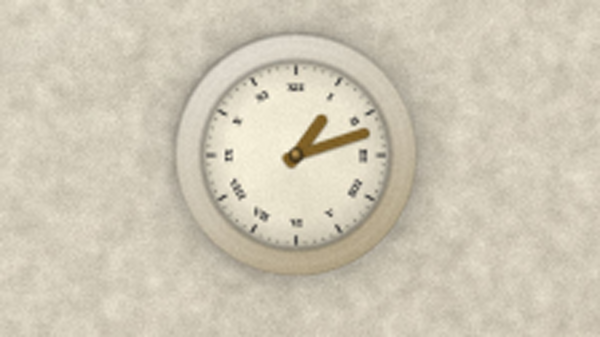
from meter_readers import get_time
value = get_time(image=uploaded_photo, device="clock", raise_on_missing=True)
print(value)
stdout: 1:12
